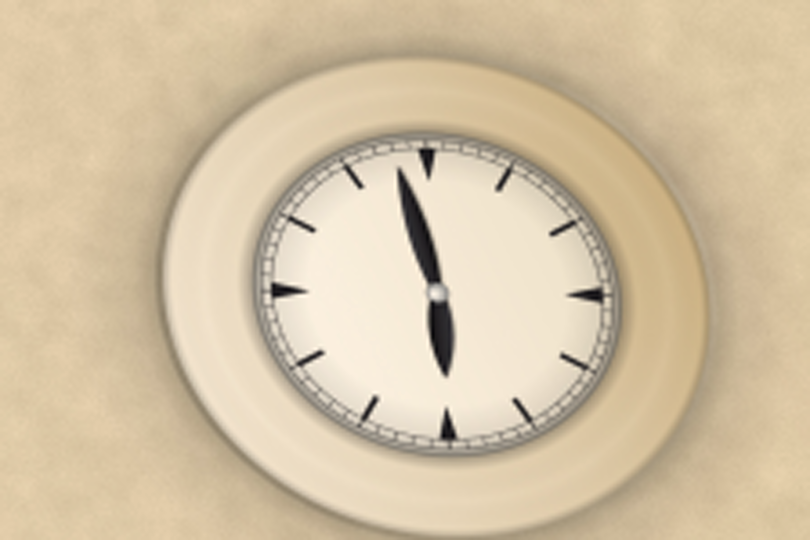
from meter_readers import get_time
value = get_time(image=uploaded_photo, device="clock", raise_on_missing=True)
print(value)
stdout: 5:58
